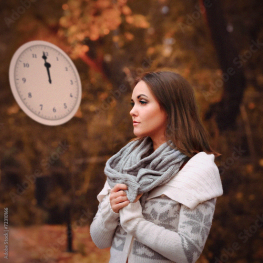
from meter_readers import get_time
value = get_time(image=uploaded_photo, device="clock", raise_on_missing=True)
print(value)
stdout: 11:59
